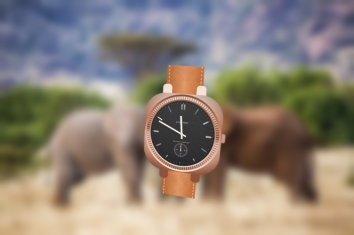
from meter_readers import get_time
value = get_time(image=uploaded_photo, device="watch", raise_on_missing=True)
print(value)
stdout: 11:49
